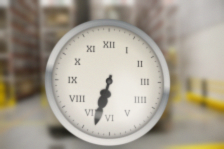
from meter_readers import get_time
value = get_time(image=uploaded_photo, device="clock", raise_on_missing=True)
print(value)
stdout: 6:33
